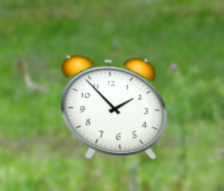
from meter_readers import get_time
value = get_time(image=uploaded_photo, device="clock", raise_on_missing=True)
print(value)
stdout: 1:54
